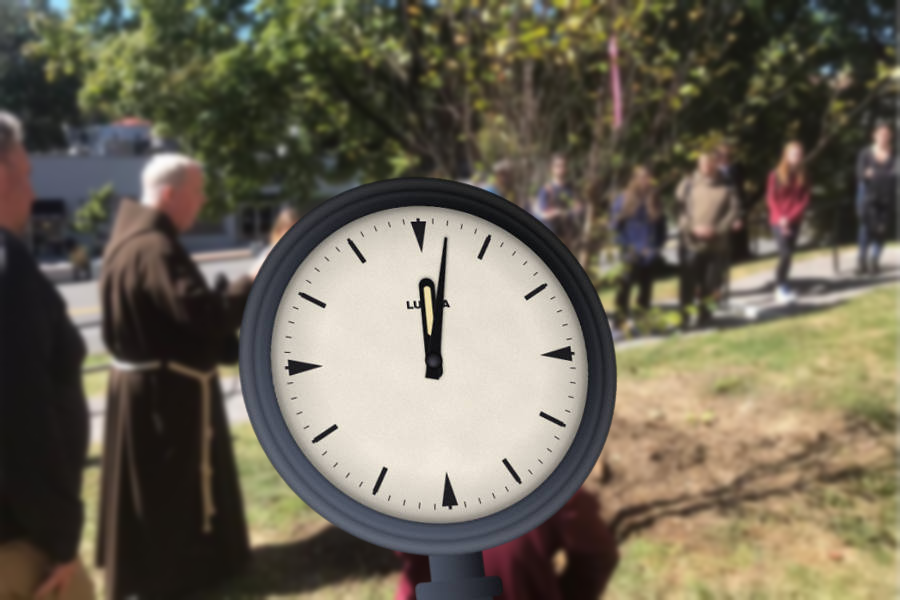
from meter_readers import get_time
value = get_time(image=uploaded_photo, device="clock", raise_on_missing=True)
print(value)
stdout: 12:02
